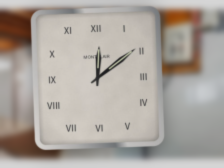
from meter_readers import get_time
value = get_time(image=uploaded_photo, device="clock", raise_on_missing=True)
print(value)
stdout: 12:09
